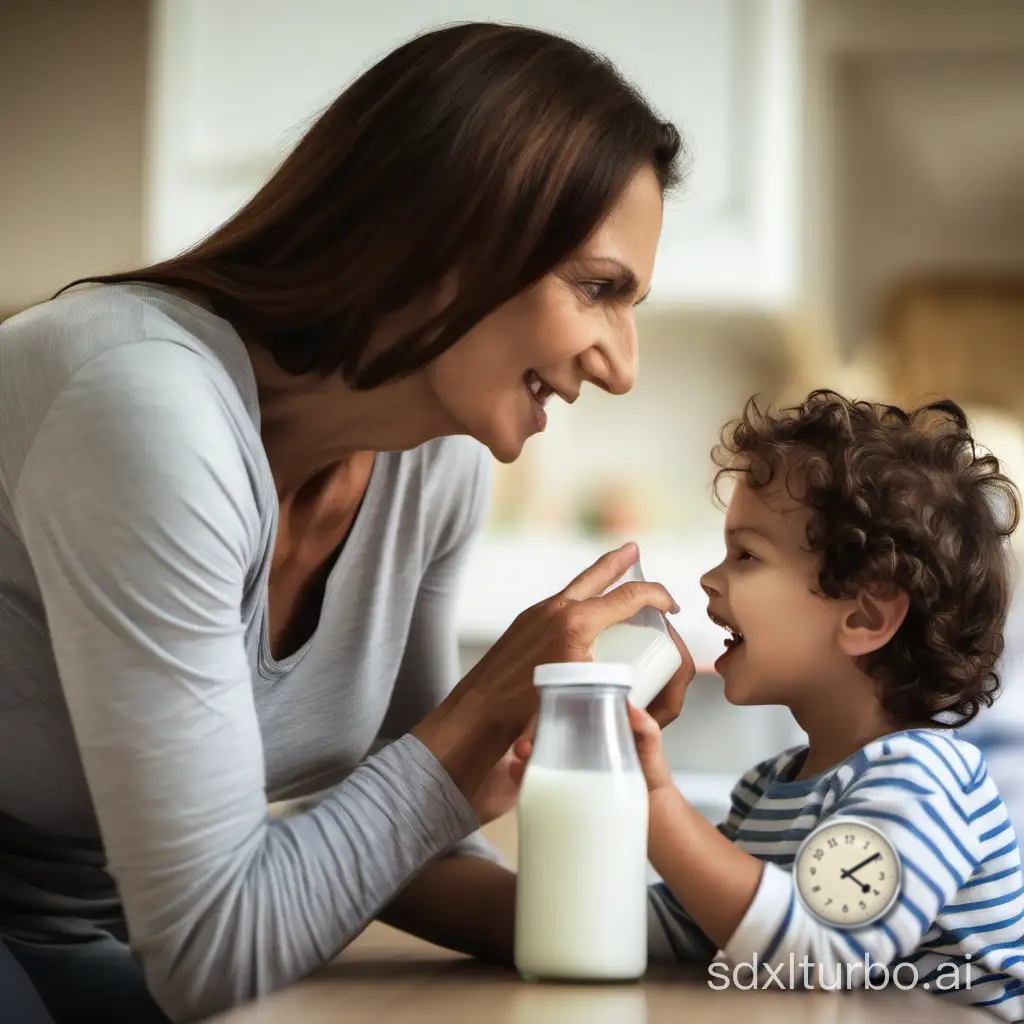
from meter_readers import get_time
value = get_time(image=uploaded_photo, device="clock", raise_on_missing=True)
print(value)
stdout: 4:09
